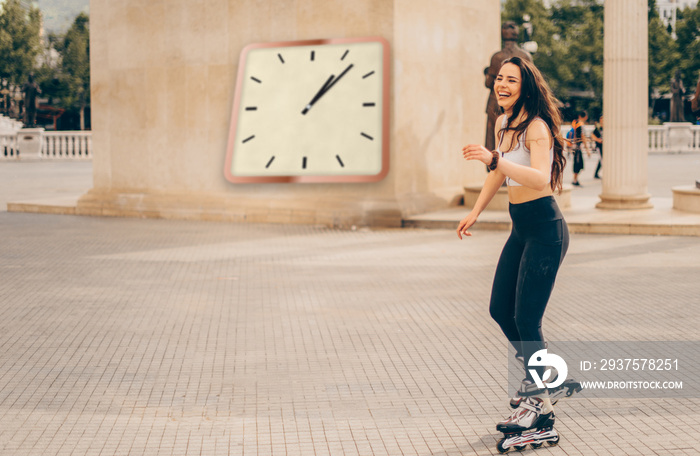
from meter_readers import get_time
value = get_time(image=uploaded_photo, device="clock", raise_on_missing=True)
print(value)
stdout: 1:07
